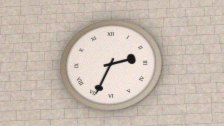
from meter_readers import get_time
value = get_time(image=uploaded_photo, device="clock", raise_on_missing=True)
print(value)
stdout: 2:34
